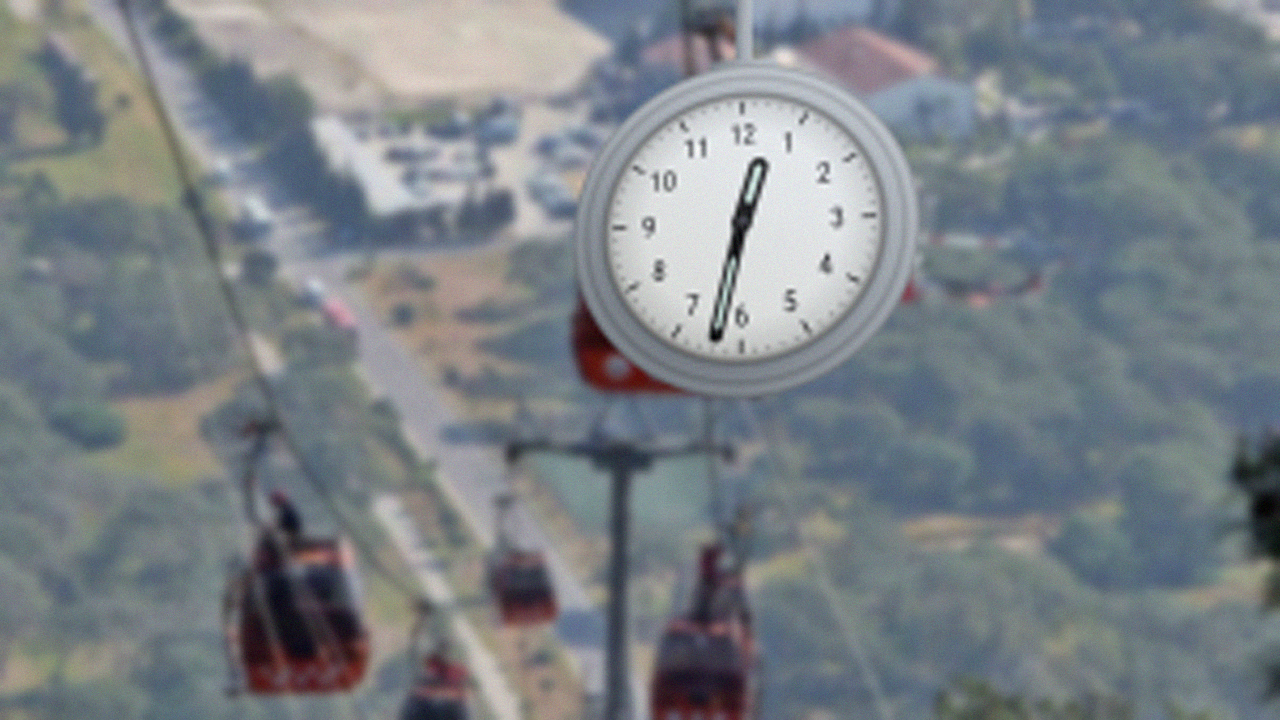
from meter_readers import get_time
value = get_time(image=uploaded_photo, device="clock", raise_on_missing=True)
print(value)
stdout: 12:32
